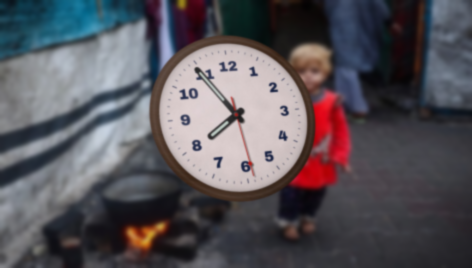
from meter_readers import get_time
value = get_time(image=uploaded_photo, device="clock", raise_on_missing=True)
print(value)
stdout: 7:54:29
